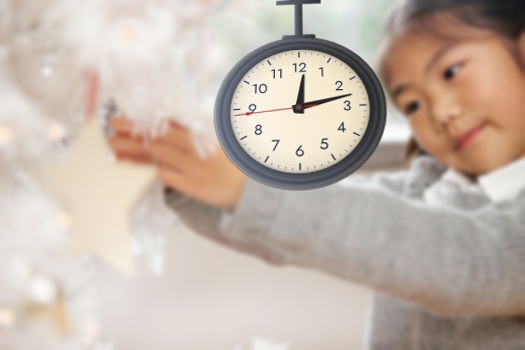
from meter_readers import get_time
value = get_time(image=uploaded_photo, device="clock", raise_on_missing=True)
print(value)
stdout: 12:12:44
